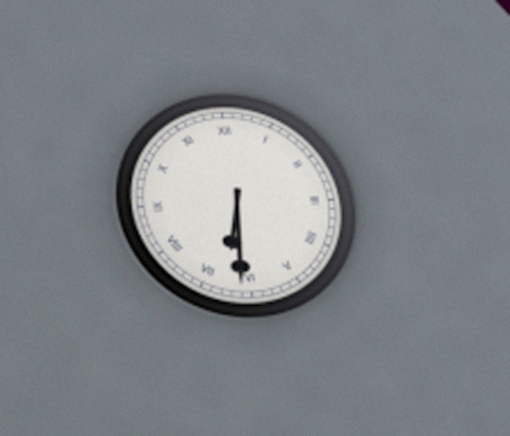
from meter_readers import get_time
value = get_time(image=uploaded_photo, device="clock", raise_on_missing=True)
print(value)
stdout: 6:31
